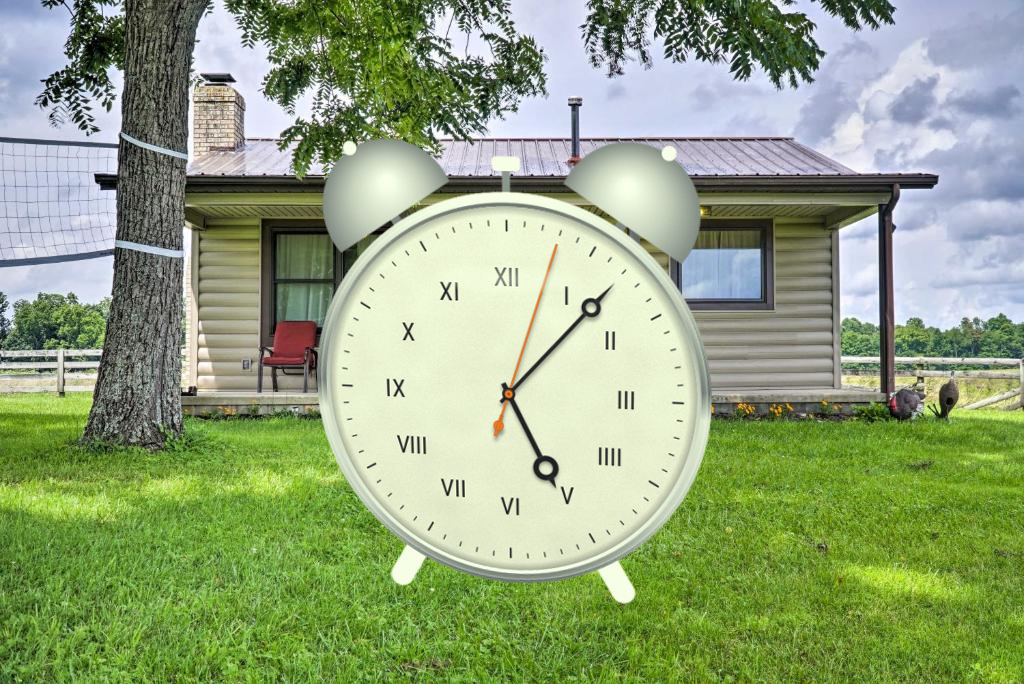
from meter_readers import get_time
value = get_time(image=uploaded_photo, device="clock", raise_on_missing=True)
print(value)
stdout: 5:07:03
